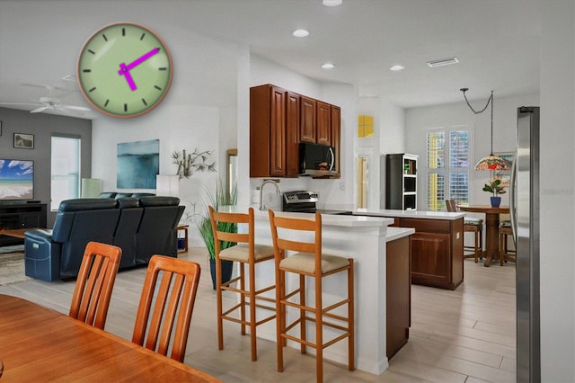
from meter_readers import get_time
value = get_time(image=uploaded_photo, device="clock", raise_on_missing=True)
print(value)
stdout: 5:10
